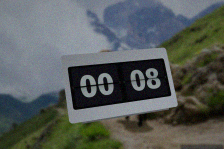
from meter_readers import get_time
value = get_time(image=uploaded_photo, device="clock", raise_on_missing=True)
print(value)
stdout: 0:08
